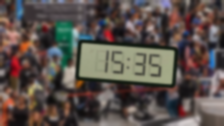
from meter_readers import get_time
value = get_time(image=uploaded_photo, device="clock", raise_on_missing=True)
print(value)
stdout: 15:35
